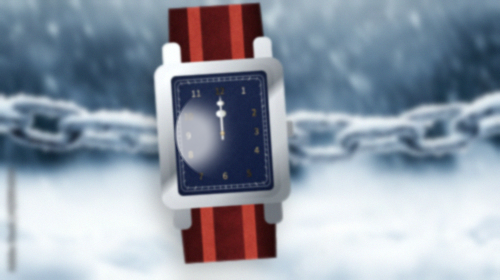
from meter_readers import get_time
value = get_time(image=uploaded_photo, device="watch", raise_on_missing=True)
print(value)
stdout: 12:00
